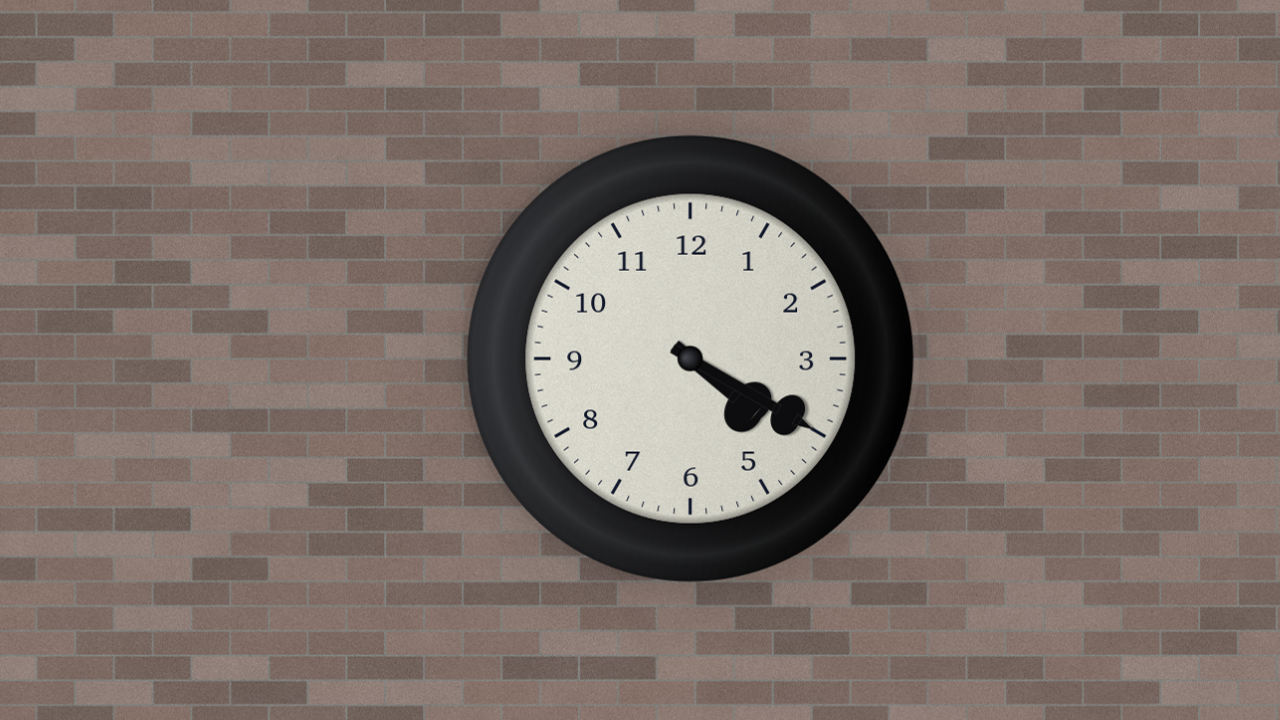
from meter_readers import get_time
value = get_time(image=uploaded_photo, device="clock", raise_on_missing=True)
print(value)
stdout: 4:20
